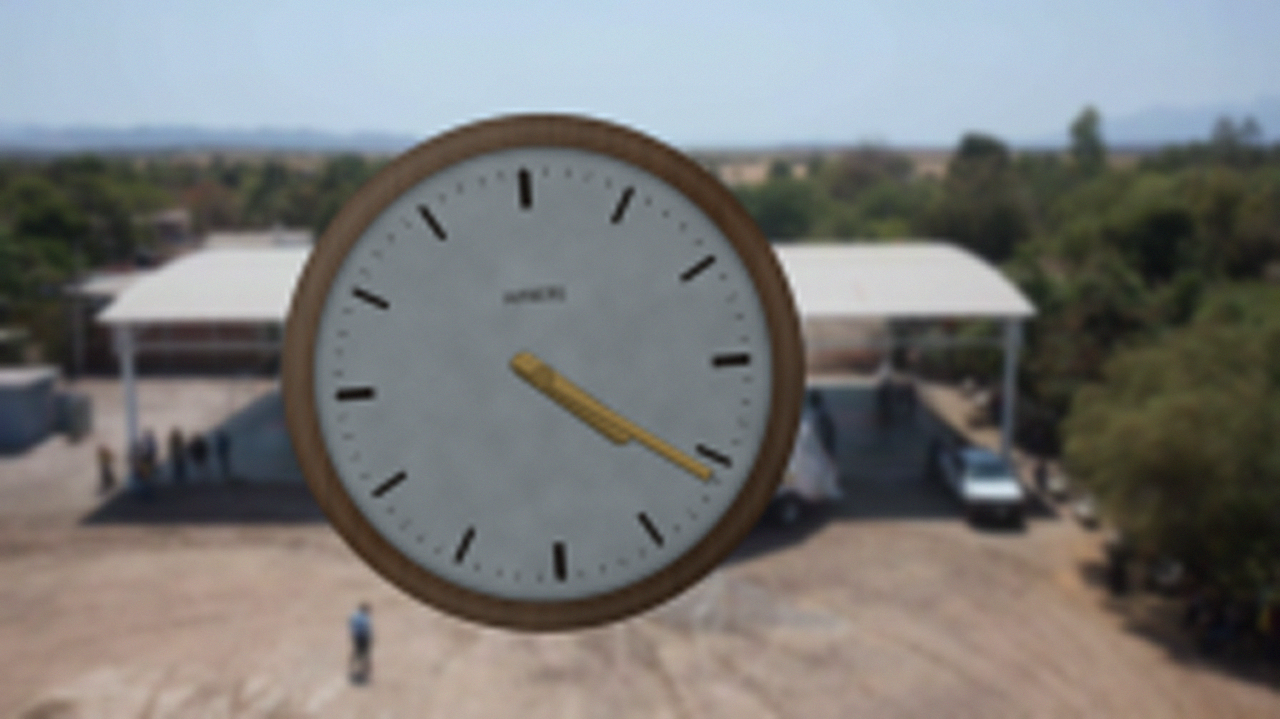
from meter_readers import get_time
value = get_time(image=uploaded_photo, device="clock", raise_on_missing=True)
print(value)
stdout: 4:21
